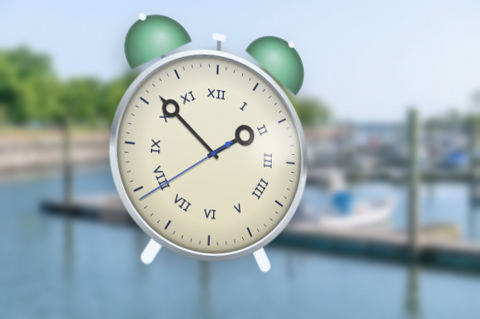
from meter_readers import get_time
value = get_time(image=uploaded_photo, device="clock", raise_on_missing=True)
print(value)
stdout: 1:51:39
